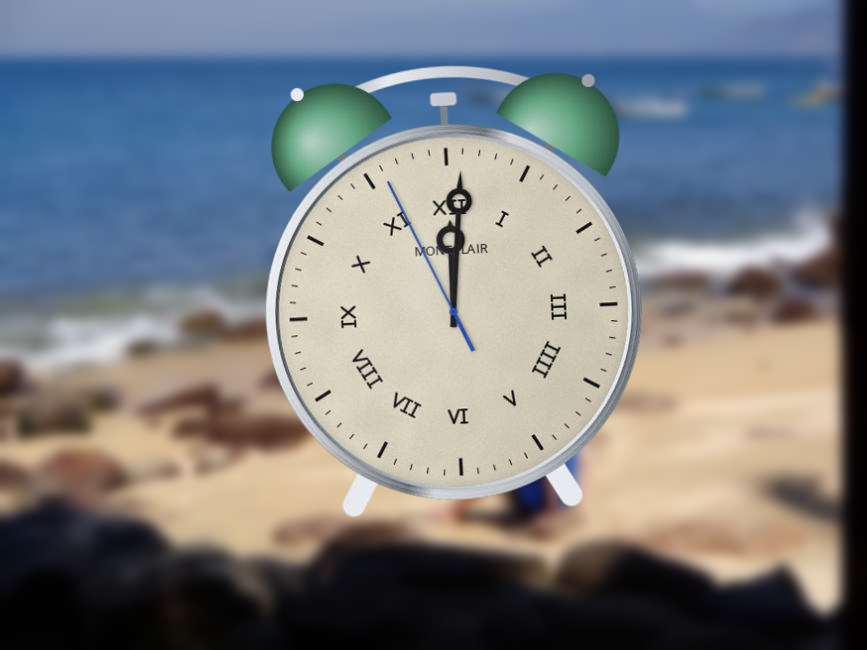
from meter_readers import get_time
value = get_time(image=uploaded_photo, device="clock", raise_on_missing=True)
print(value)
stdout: 12:00:56
